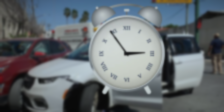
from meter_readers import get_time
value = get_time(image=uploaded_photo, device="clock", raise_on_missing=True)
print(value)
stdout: 2:54
